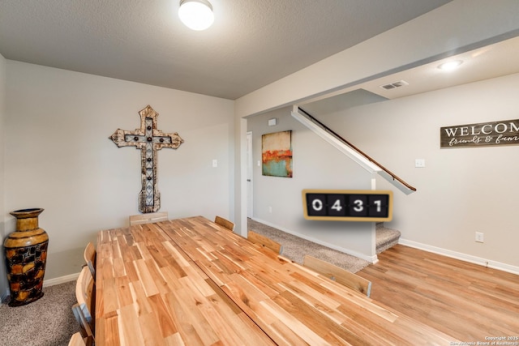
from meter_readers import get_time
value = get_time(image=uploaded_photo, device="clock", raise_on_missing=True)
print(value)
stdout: 4:31
